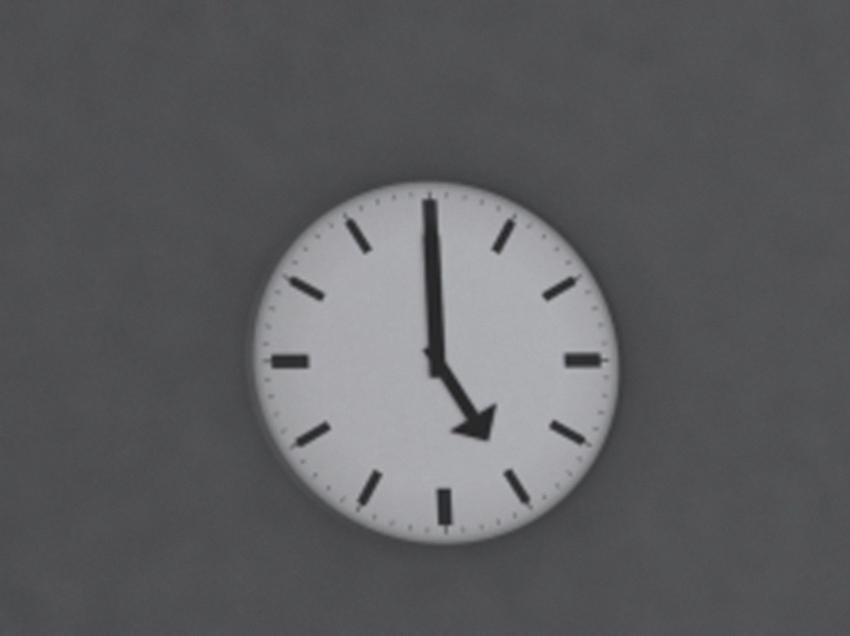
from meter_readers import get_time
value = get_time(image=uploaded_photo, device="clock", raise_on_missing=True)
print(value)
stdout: 5:00
